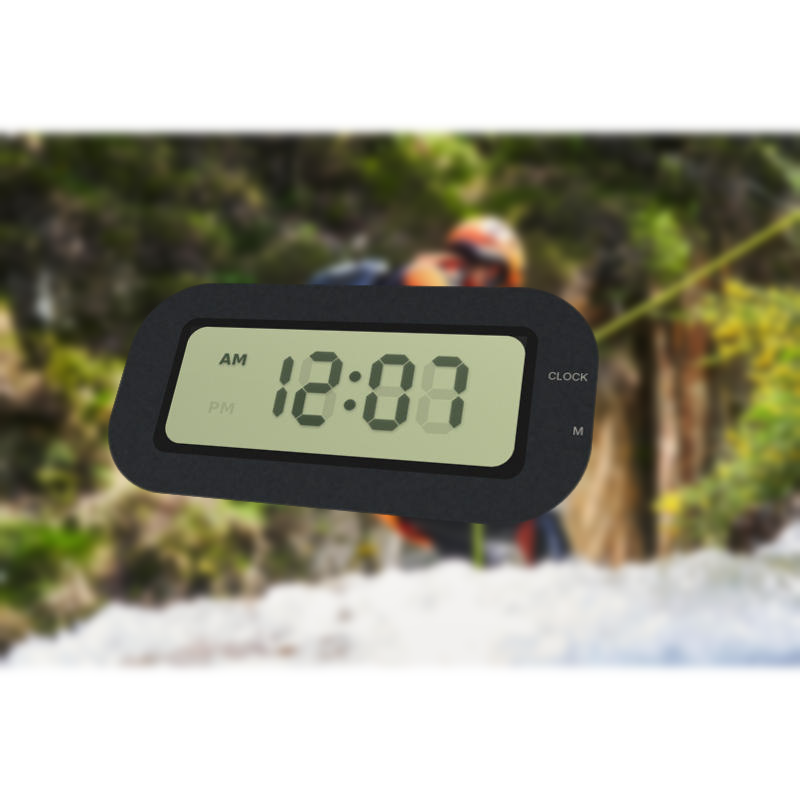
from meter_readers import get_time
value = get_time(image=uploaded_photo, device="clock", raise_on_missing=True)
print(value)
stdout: 12:07
